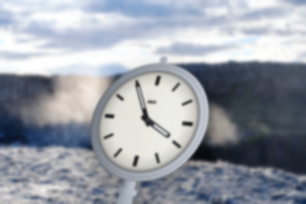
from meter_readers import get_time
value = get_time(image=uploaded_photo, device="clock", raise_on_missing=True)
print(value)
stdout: 3:55
